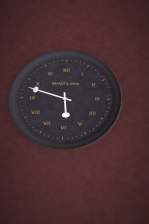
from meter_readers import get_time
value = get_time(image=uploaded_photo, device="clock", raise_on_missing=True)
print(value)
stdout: 5:48
